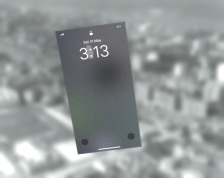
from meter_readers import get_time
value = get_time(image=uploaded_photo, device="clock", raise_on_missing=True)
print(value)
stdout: 3:13
